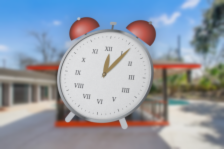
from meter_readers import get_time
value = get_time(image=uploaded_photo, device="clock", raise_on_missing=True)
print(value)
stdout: 12:06
